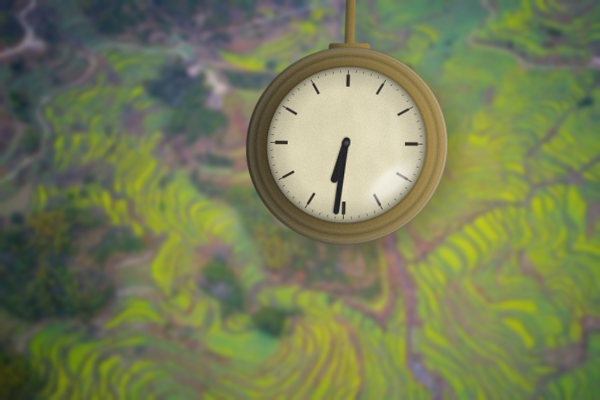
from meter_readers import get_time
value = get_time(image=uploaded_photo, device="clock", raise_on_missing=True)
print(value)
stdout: 6:31
